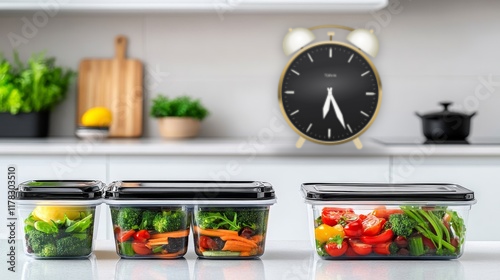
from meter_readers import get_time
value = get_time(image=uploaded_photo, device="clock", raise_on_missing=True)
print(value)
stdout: 6:26
